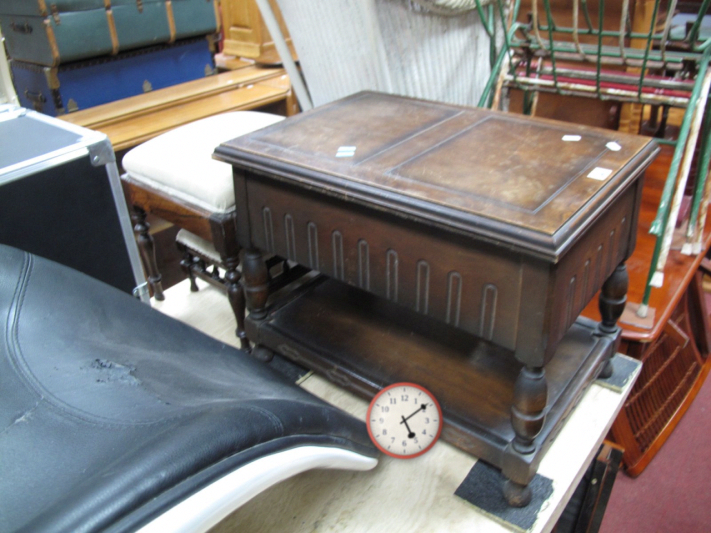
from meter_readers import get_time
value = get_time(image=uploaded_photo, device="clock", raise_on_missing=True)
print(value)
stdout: 5:09
